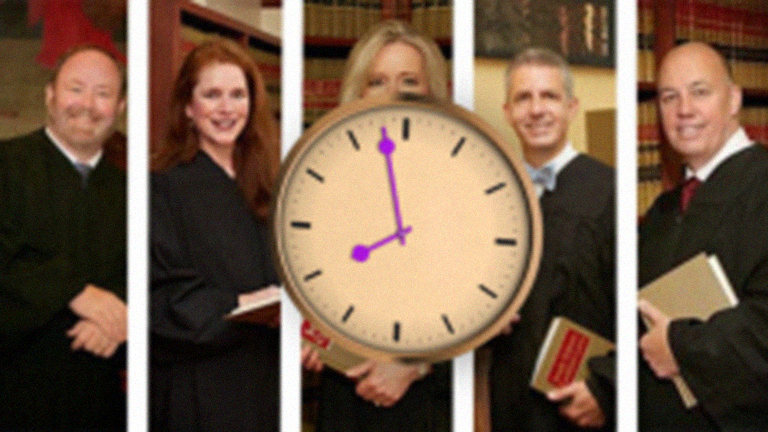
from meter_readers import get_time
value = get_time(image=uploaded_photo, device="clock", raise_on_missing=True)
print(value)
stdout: 7:58
